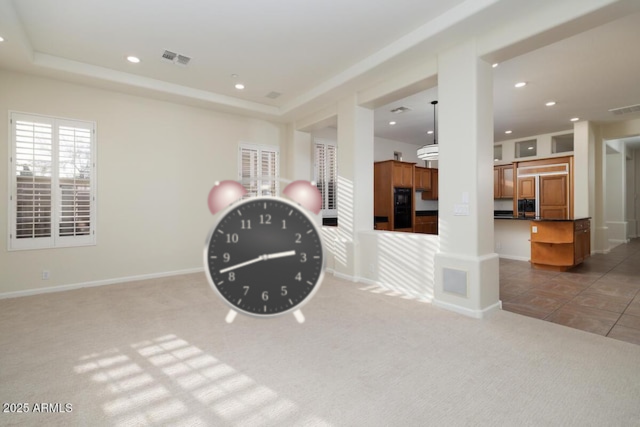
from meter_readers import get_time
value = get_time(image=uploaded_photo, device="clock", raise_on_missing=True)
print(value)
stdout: 2:42
